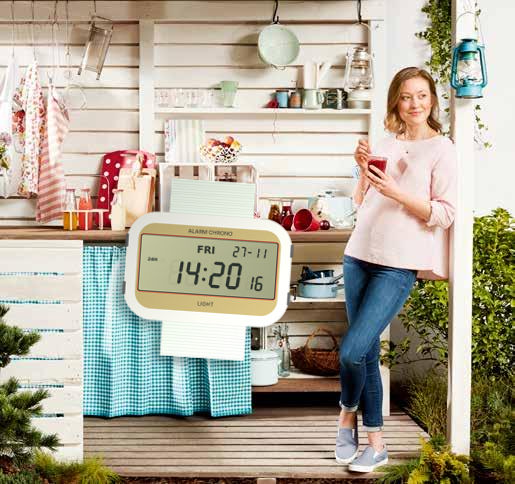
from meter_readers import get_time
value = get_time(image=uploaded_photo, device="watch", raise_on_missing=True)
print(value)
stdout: 14:20:16
